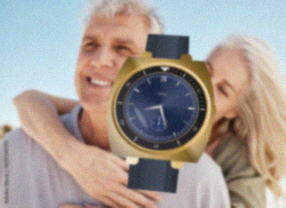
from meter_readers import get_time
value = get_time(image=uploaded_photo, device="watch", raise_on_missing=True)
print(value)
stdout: 8:27
